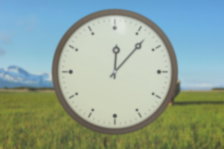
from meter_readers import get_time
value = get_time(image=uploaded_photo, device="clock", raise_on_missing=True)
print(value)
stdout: 12:07
